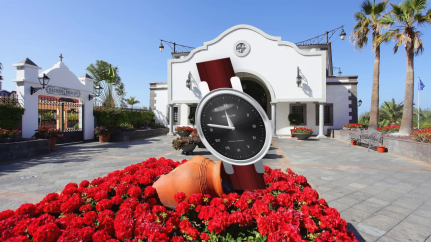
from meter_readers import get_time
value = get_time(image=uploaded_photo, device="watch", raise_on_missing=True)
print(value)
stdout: 11:47
